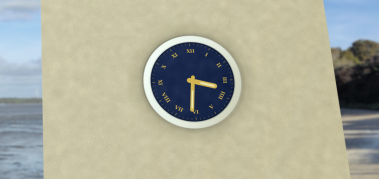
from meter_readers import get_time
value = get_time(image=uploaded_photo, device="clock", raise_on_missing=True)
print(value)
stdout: 3:31
